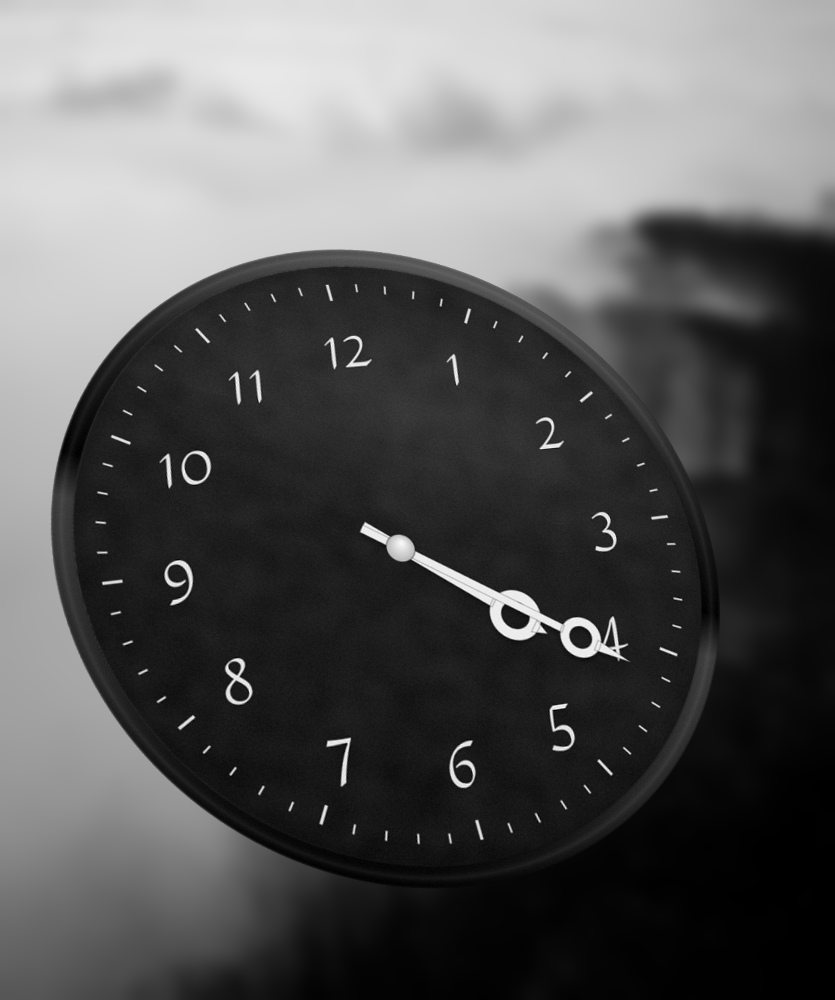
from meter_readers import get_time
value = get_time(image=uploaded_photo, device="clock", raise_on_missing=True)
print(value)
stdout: 4:21
